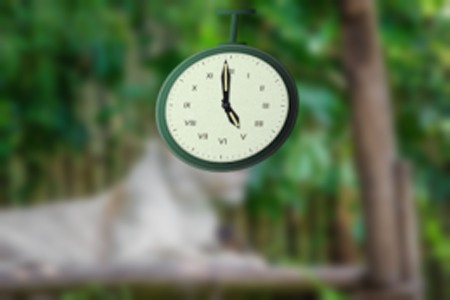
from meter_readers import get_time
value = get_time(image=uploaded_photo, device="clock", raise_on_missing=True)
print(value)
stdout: 4:59
